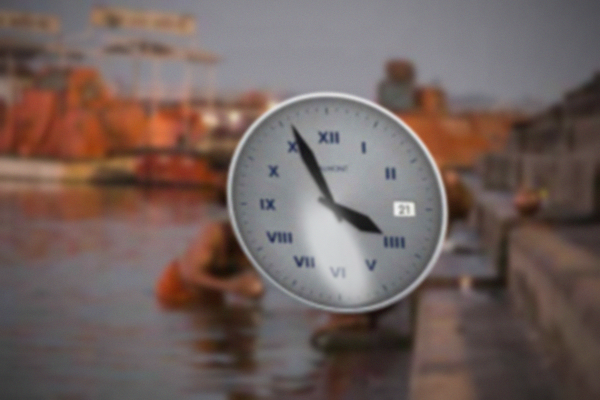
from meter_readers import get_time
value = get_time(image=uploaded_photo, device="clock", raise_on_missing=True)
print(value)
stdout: 3:56
